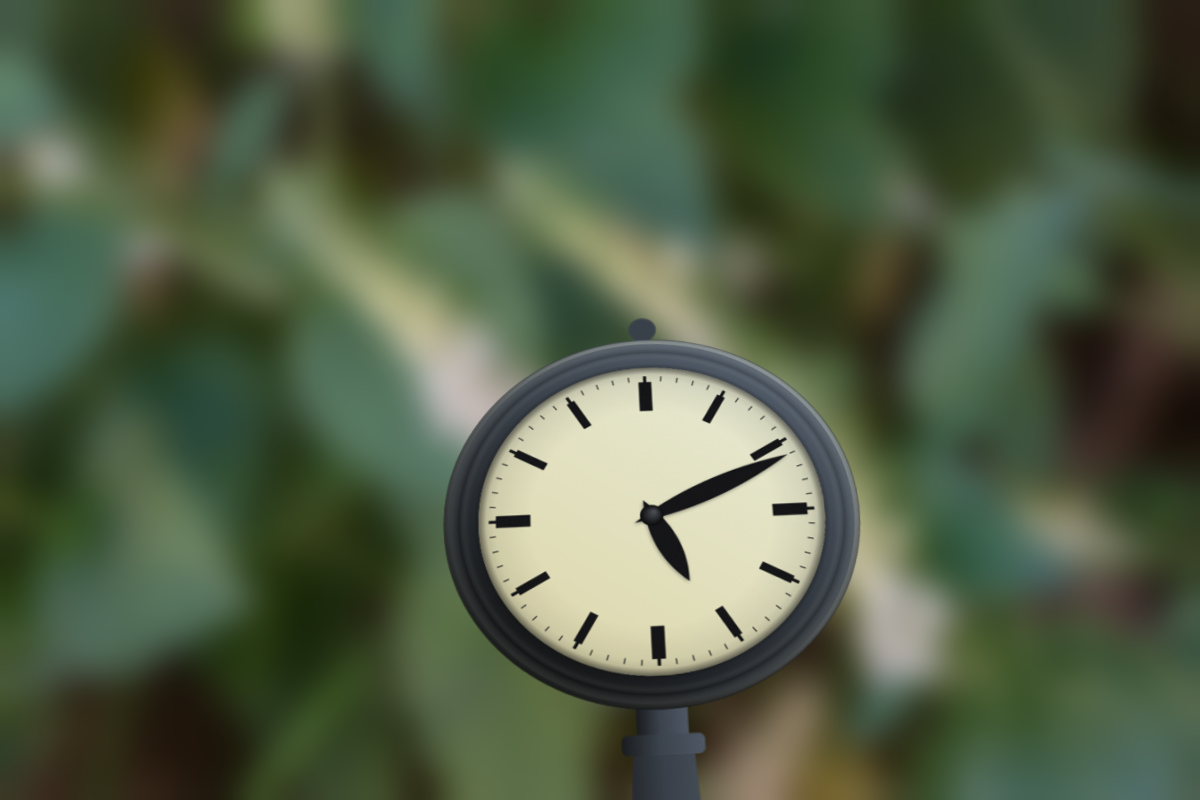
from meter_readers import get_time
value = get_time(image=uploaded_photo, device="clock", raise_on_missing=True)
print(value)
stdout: 5:11
